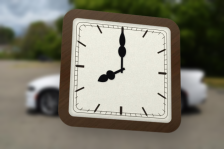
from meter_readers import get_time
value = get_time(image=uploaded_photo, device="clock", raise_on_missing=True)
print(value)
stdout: 8:00
